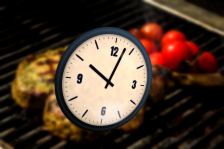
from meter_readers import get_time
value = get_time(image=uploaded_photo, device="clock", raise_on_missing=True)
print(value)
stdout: 10:03
